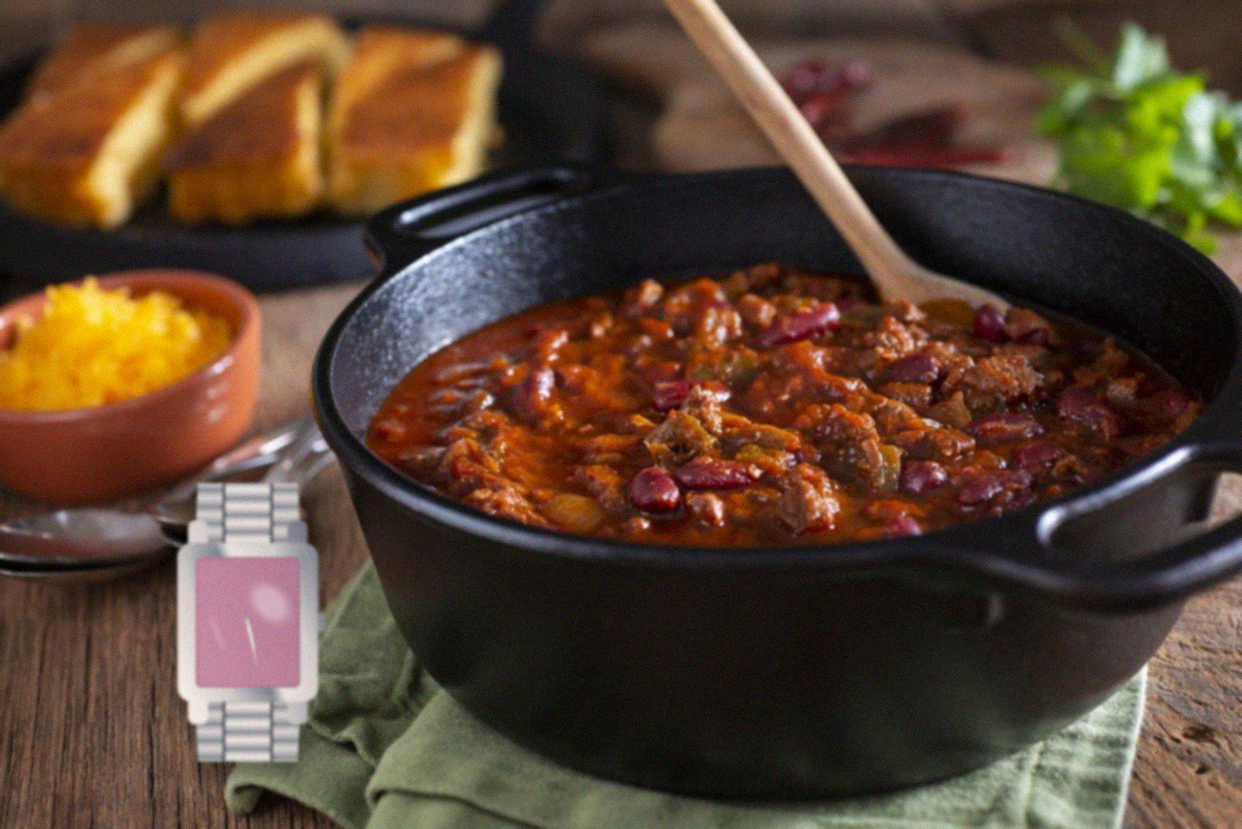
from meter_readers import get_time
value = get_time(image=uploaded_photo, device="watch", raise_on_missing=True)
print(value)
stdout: 5:28
